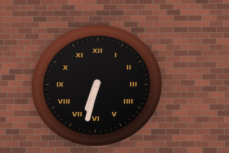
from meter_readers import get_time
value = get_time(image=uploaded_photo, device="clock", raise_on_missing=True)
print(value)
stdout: 6:32
